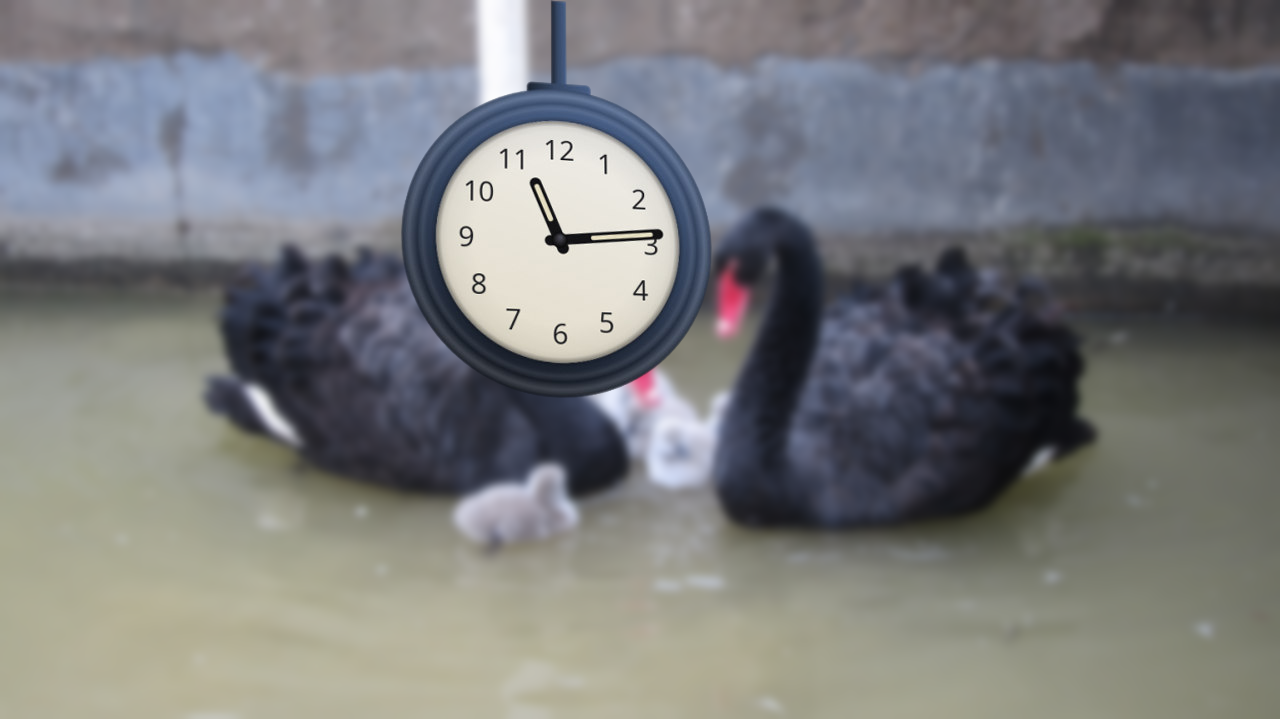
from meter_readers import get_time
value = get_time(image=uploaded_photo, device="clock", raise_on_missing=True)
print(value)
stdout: 11:14
